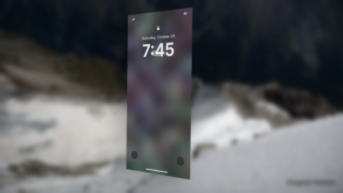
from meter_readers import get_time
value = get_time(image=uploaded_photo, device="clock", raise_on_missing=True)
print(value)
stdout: 7:45
